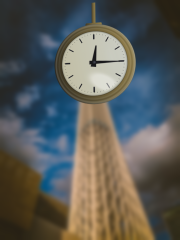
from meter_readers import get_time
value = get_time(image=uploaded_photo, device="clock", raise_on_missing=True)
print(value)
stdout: 12:15
